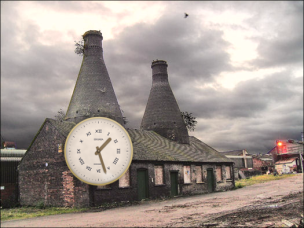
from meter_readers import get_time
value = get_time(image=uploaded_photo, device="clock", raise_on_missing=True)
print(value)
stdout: 1:27
